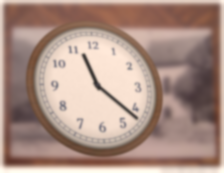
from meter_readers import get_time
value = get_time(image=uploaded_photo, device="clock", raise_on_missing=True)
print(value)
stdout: 11:22
